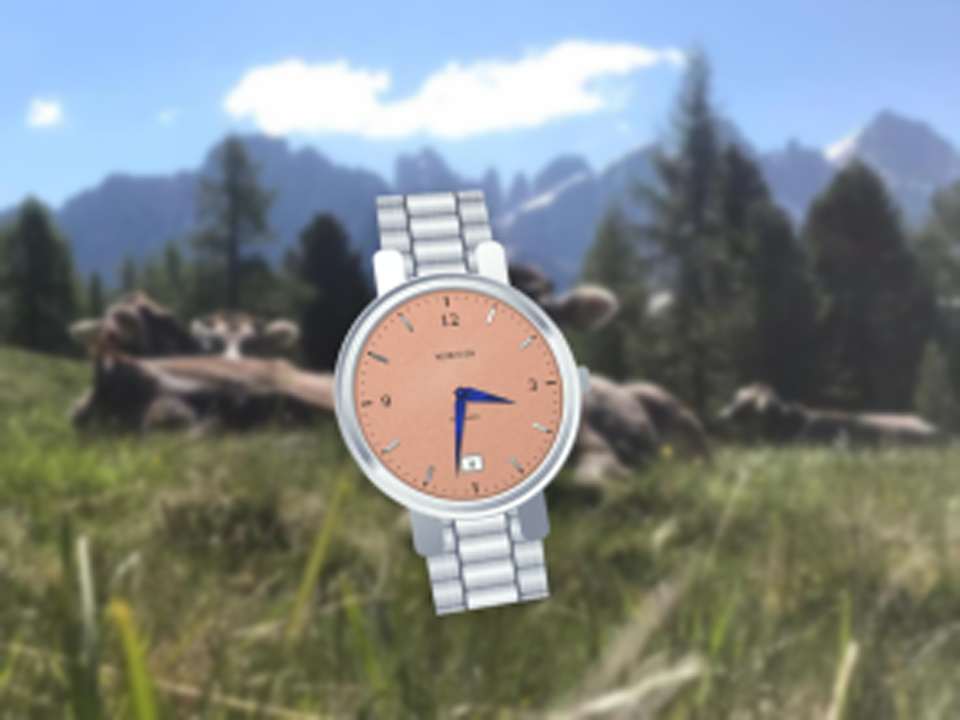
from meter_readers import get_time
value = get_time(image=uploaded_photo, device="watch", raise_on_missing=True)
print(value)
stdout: 3:32
